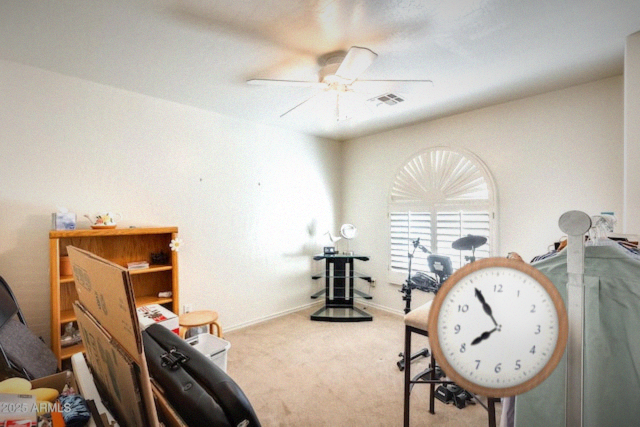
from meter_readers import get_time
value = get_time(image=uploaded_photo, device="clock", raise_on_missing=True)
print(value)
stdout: 7:55
